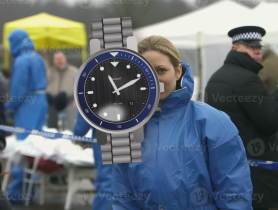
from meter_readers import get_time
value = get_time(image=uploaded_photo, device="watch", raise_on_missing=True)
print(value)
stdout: 11:11
